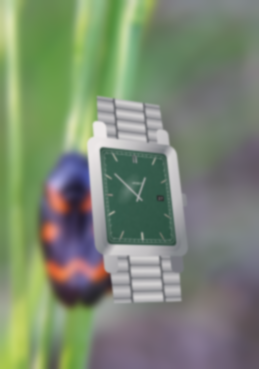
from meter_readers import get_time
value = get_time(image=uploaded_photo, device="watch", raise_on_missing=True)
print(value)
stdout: 12:52
